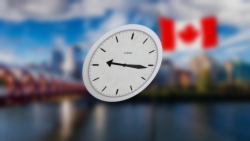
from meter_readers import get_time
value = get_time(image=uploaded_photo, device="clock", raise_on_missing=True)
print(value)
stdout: 9:16
